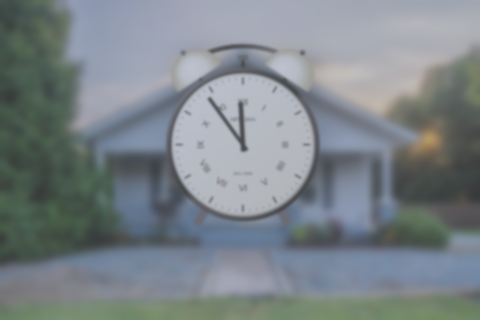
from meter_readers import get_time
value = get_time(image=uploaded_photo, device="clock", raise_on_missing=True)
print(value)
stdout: 11:54
